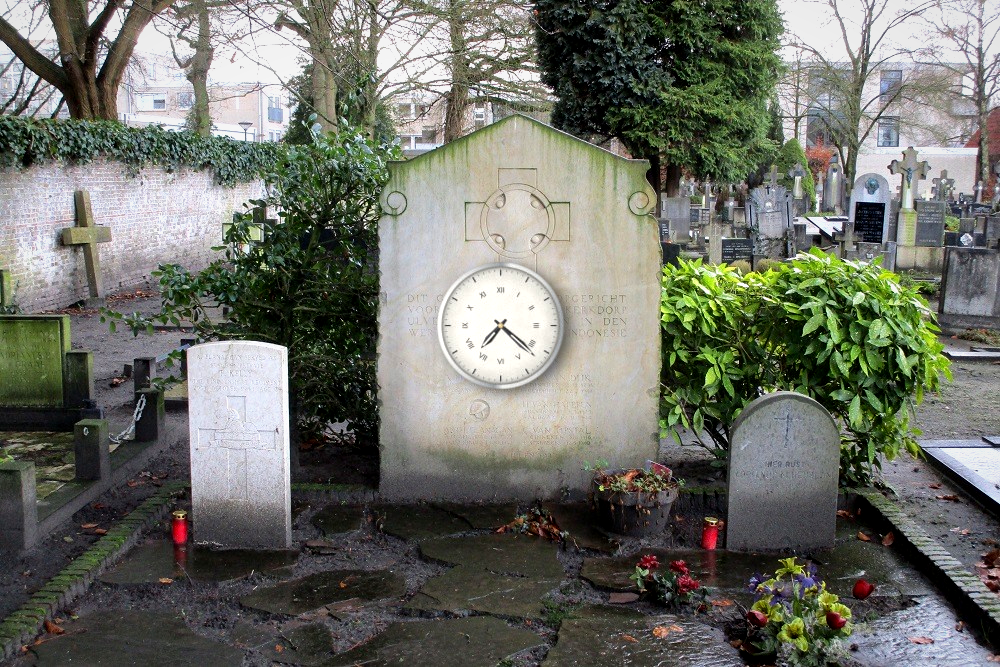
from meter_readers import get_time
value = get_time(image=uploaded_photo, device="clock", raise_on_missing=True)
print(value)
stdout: 7:22
